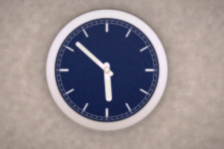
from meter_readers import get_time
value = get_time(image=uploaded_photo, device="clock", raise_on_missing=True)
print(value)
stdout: 5:52
